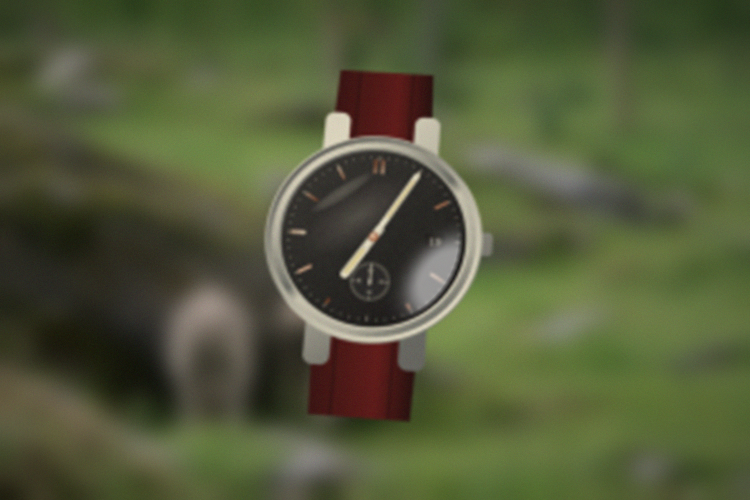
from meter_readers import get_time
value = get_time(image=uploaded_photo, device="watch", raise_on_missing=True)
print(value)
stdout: 7:05
